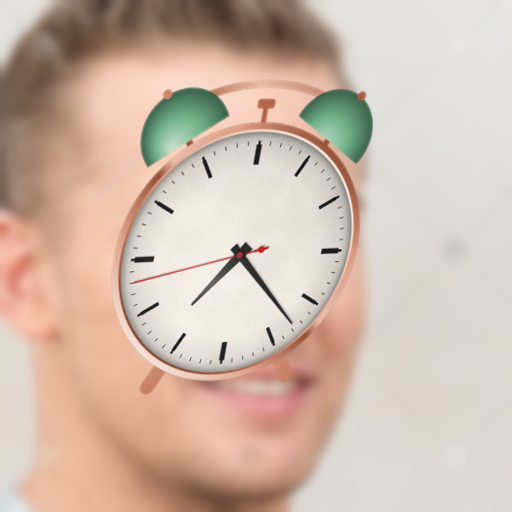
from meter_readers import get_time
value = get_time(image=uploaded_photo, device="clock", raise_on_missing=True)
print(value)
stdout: 7:22:43
